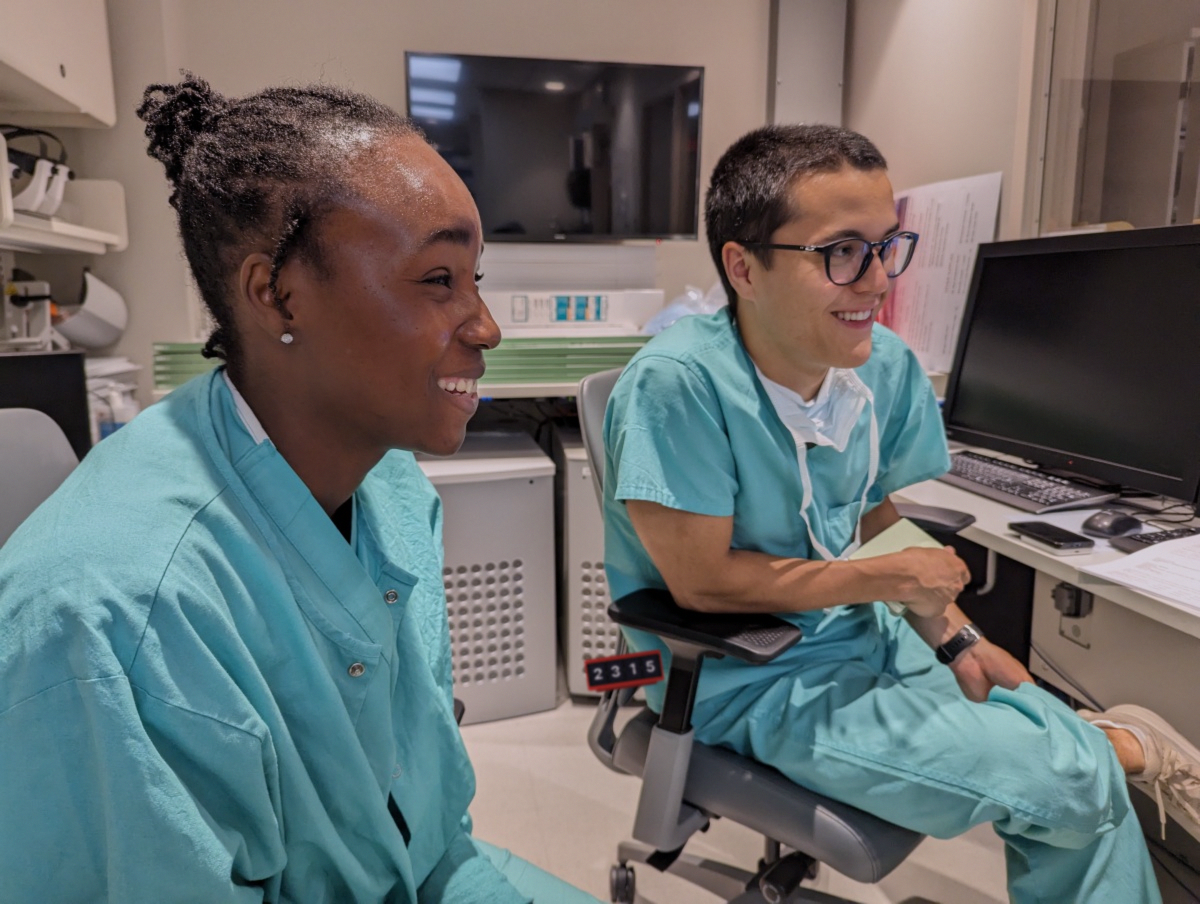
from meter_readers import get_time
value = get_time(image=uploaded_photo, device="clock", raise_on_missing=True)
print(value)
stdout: 23:15
